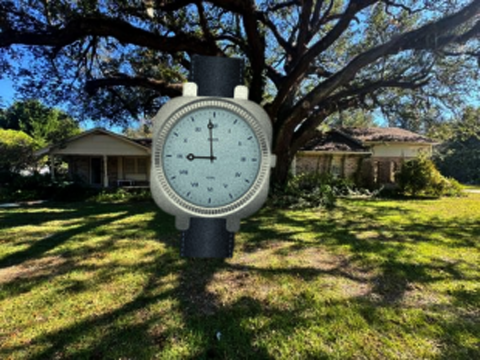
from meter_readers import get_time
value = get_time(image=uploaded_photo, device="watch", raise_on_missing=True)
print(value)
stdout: 8:59
